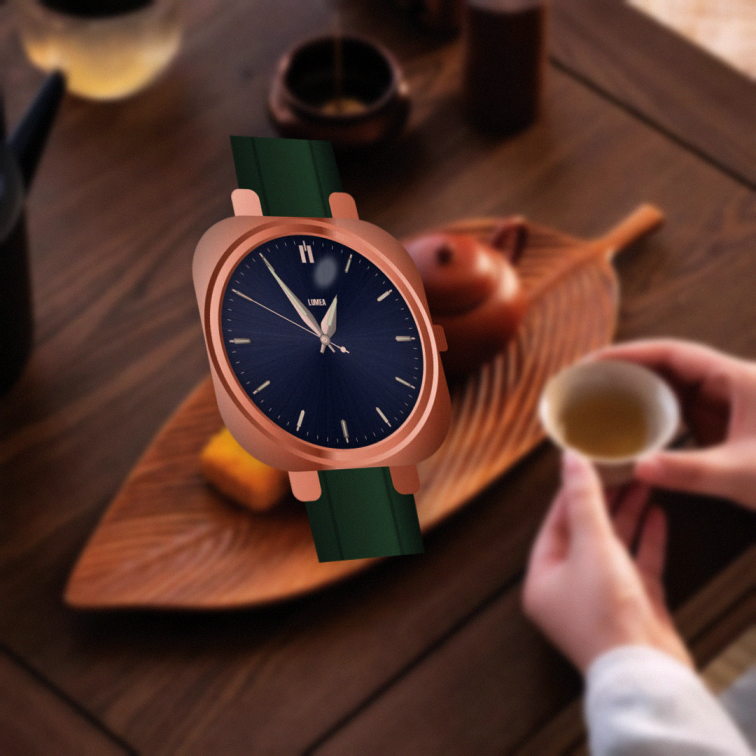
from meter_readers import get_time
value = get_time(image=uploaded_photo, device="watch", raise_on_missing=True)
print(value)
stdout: 12:54:50
